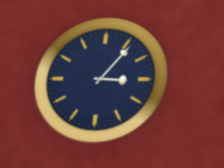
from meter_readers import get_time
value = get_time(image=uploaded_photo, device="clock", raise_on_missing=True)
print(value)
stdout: 3:06
